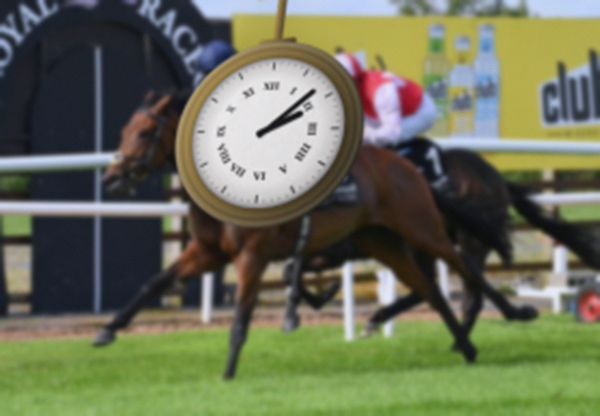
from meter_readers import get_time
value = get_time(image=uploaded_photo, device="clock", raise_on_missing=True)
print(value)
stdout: 2:08
